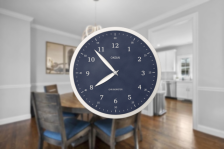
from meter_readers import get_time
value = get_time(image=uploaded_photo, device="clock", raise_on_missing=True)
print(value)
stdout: 7:53
